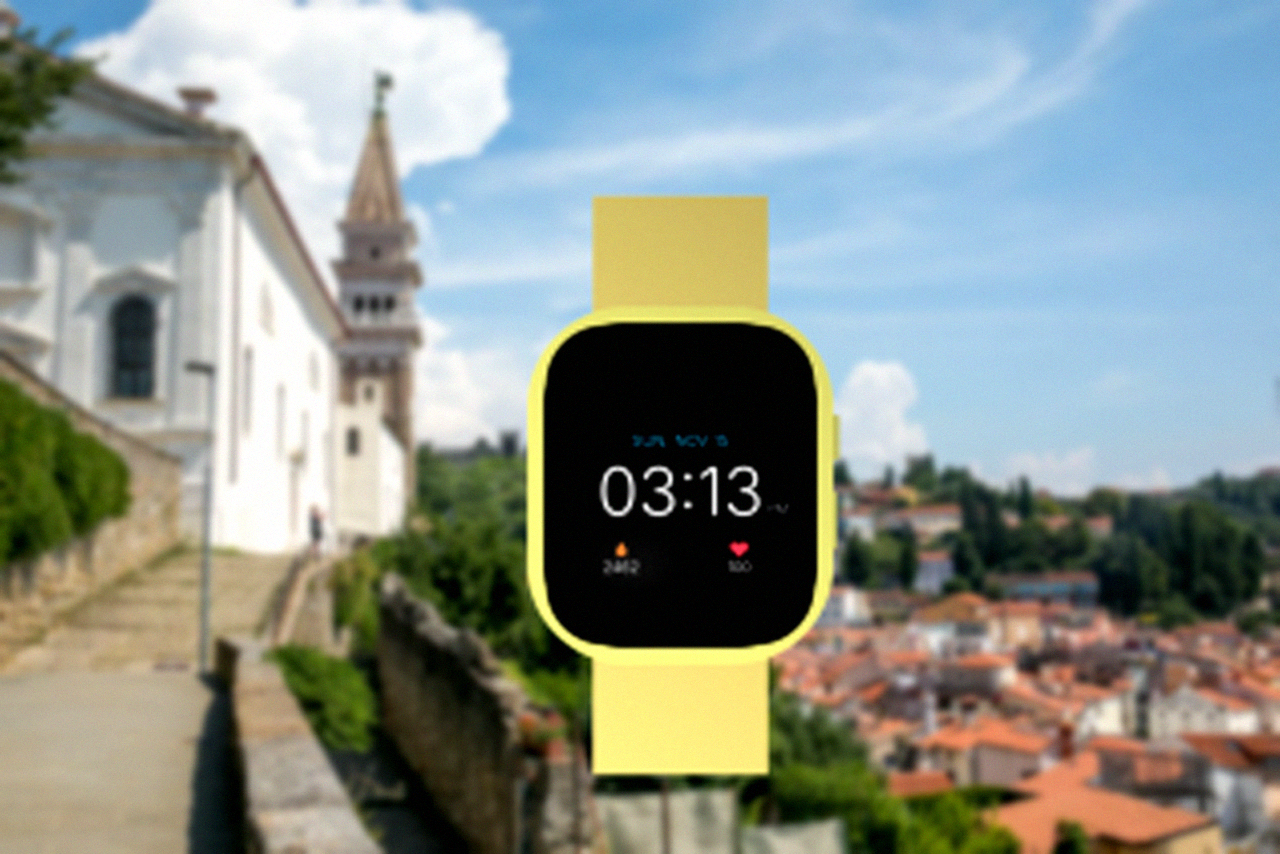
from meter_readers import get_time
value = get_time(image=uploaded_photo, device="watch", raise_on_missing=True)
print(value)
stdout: 3:13
